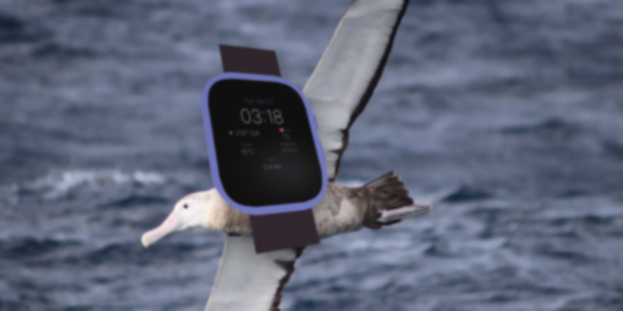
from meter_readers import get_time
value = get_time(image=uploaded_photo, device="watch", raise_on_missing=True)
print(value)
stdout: 3:18
